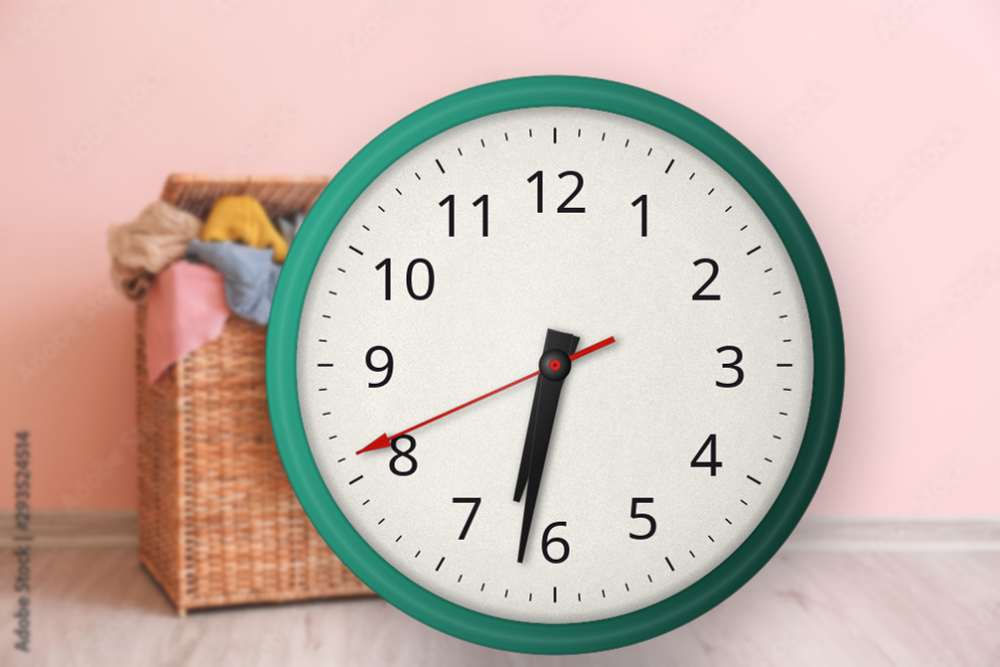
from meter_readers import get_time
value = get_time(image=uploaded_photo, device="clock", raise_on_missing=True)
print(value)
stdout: 6:31:41
